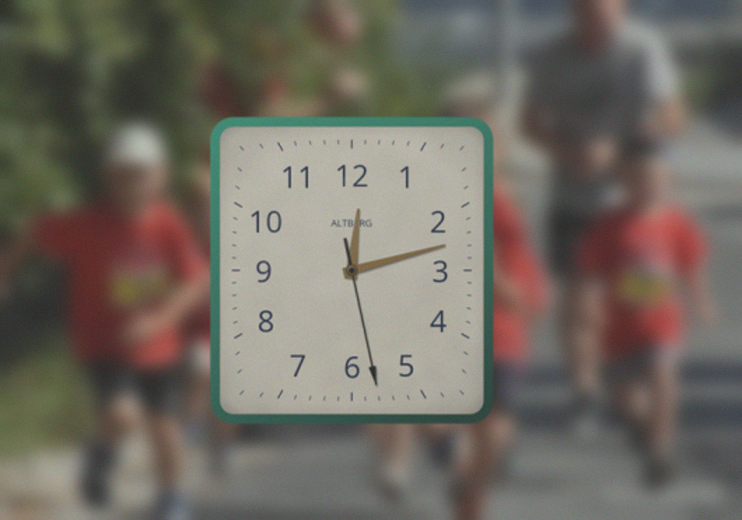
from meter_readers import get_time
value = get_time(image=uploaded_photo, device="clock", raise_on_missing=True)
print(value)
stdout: 12:12:28
